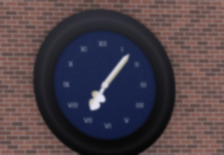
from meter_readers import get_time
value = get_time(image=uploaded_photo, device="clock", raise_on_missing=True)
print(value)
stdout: 7:07
